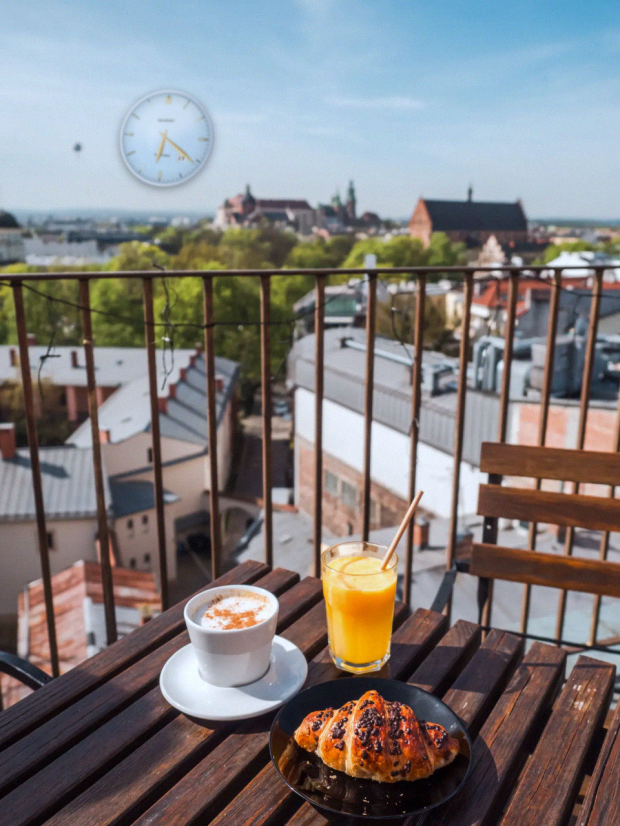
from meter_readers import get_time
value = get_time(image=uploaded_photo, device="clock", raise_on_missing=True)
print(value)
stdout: 6:21
